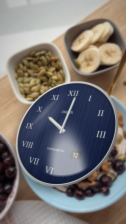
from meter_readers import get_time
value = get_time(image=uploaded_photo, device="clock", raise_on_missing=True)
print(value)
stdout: 10:01
